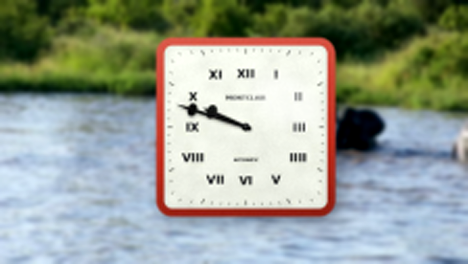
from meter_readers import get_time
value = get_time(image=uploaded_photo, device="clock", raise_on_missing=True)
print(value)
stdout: 9:48
